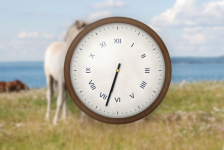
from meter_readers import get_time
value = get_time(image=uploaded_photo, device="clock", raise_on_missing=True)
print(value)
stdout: 6:33
